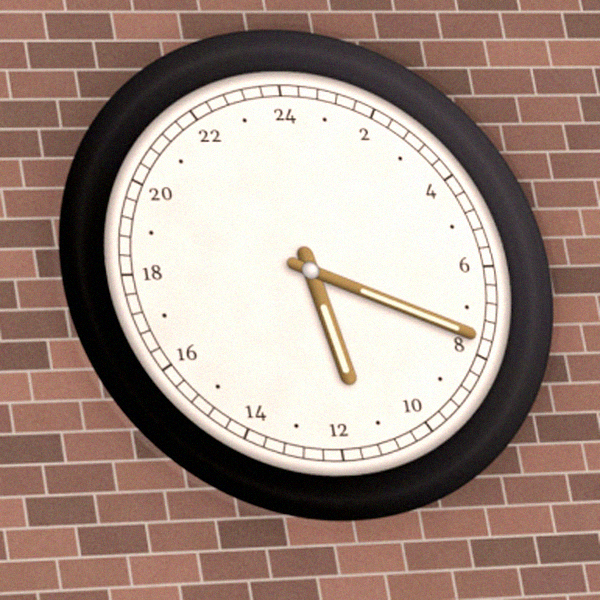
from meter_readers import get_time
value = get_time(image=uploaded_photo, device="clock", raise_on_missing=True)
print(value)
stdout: 11:19
